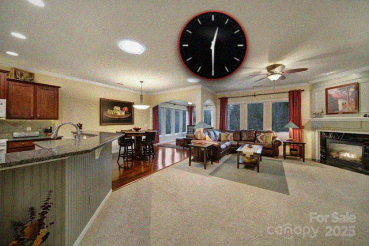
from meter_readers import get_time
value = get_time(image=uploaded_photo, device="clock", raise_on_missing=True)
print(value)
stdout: 12:30
